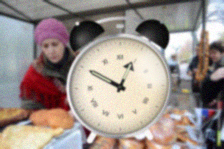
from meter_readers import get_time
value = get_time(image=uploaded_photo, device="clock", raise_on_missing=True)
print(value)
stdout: 12:50
